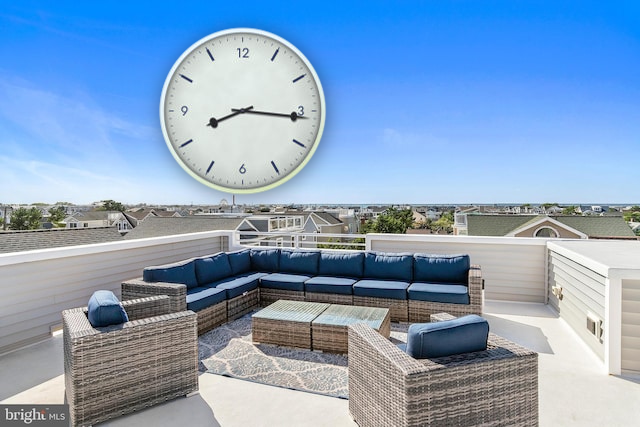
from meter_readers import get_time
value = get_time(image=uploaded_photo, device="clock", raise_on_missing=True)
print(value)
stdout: 8:16
